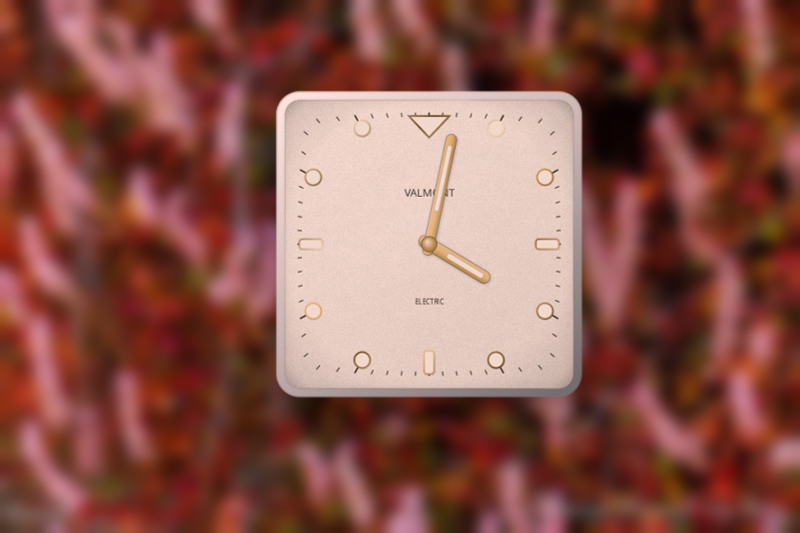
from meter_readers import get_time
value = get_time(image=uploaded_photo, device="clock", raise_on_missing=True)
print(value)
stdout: 4:02
